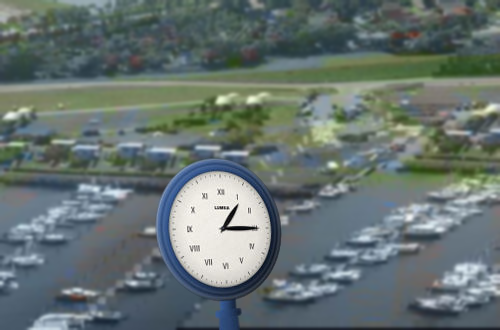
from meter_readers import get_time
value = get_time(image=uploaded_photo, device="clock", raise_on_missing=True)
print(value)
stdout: 1:15
